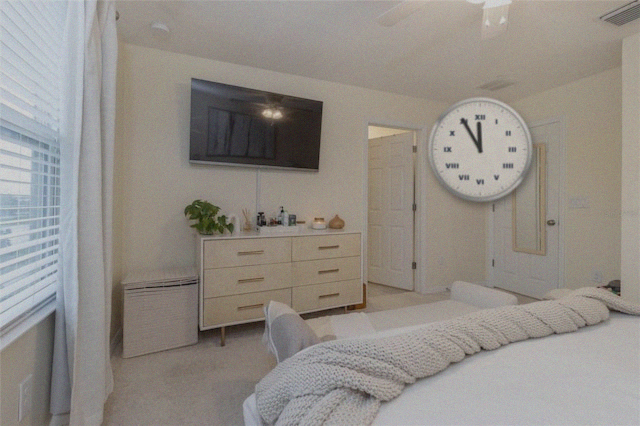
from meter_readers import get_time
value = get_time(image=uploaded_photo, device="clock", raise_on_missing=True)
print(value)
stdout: 11:55
